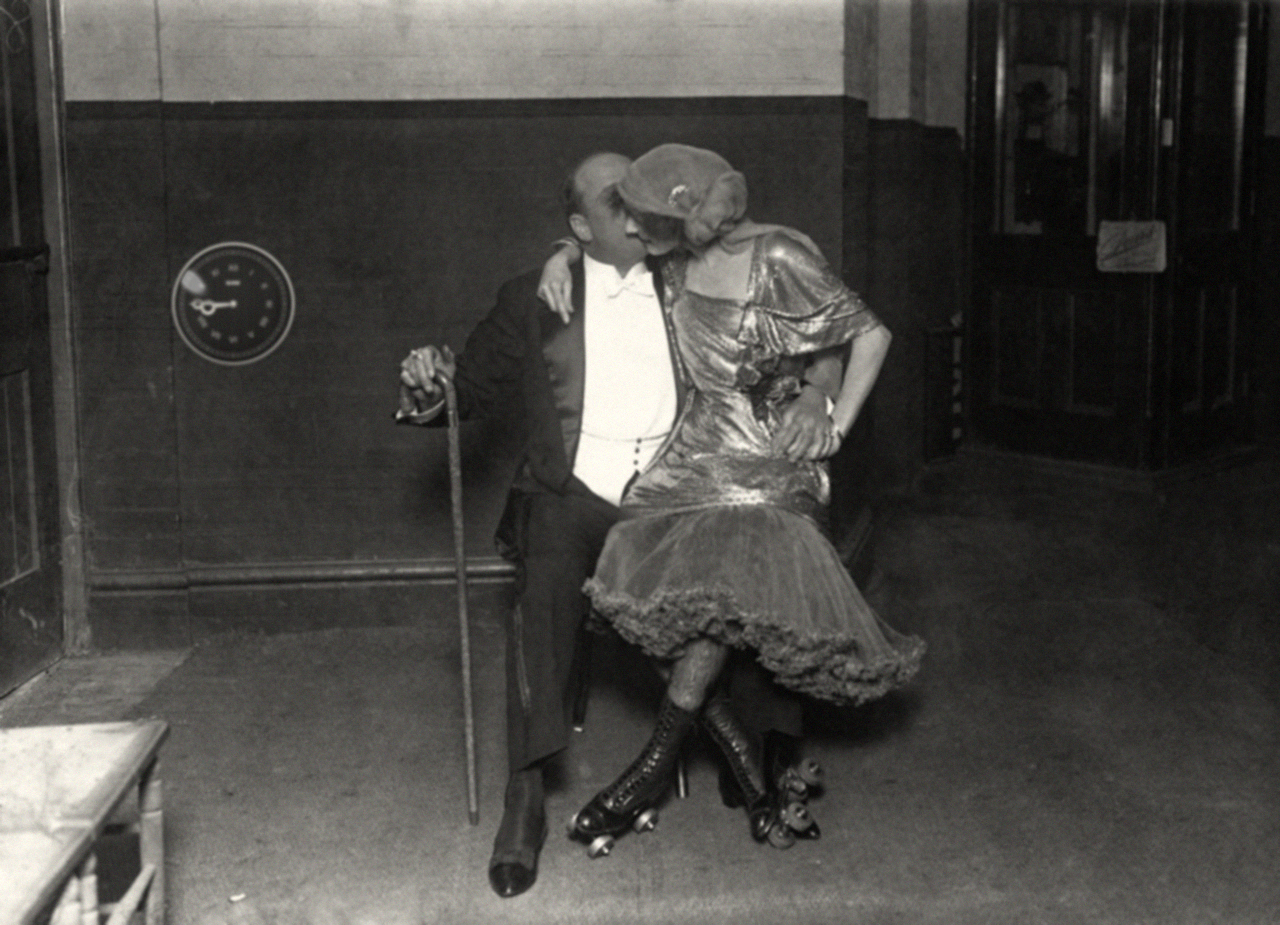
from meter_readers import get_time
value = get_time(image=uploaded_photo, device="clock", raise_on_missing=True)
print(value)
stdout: 8:45
